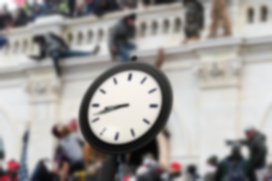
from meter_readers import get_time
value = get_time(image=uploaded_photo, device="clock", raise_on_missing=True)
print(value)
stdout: 8:42
